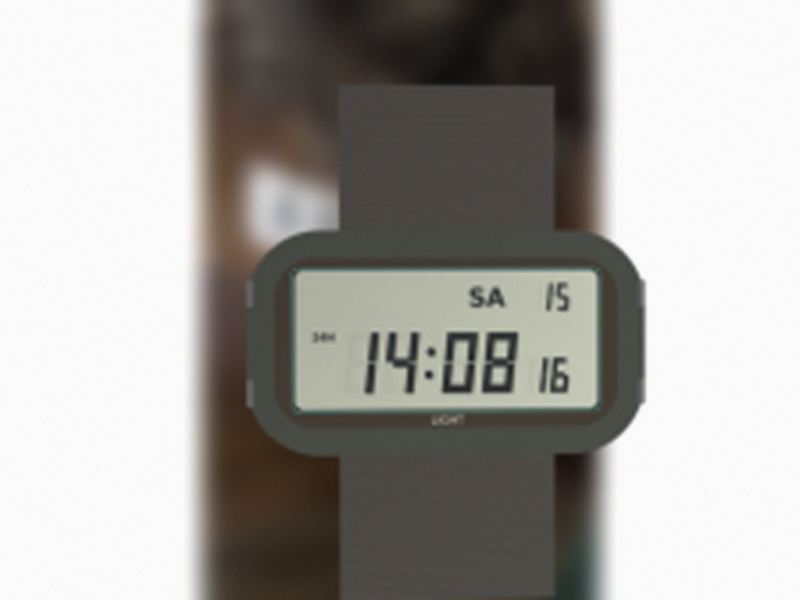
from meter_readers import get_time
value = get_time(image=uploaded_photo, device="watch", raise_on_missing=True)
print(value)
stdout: 14:08:16
